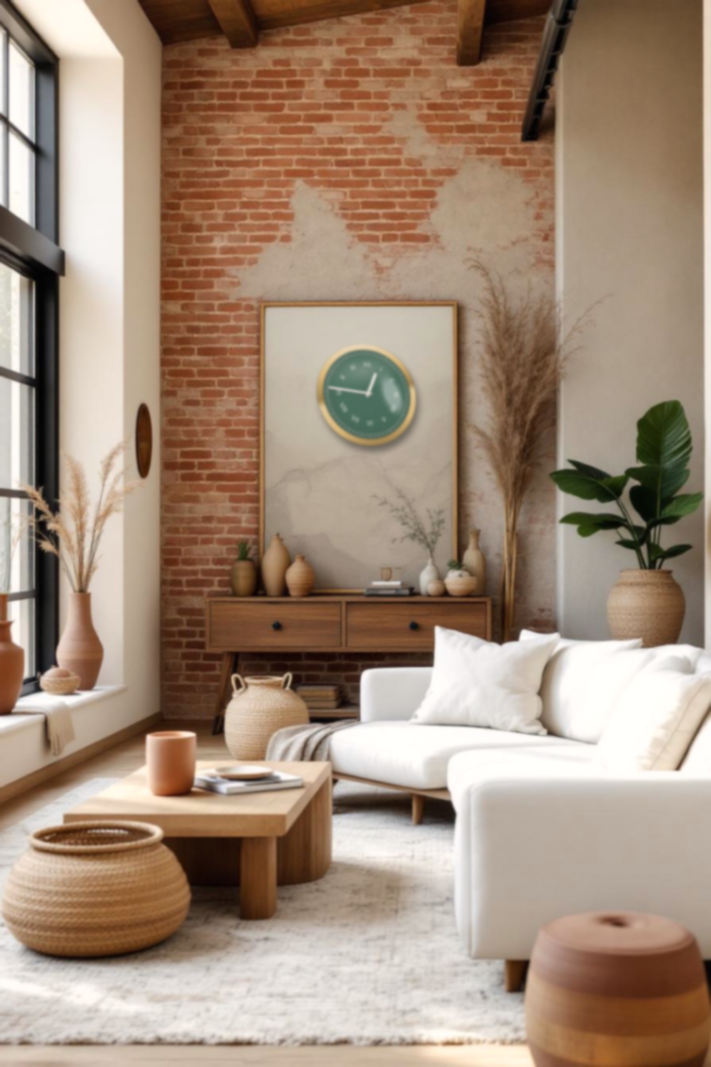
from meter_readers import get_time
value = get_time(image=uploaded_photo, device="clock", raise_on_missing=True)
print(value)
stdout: 12:46
